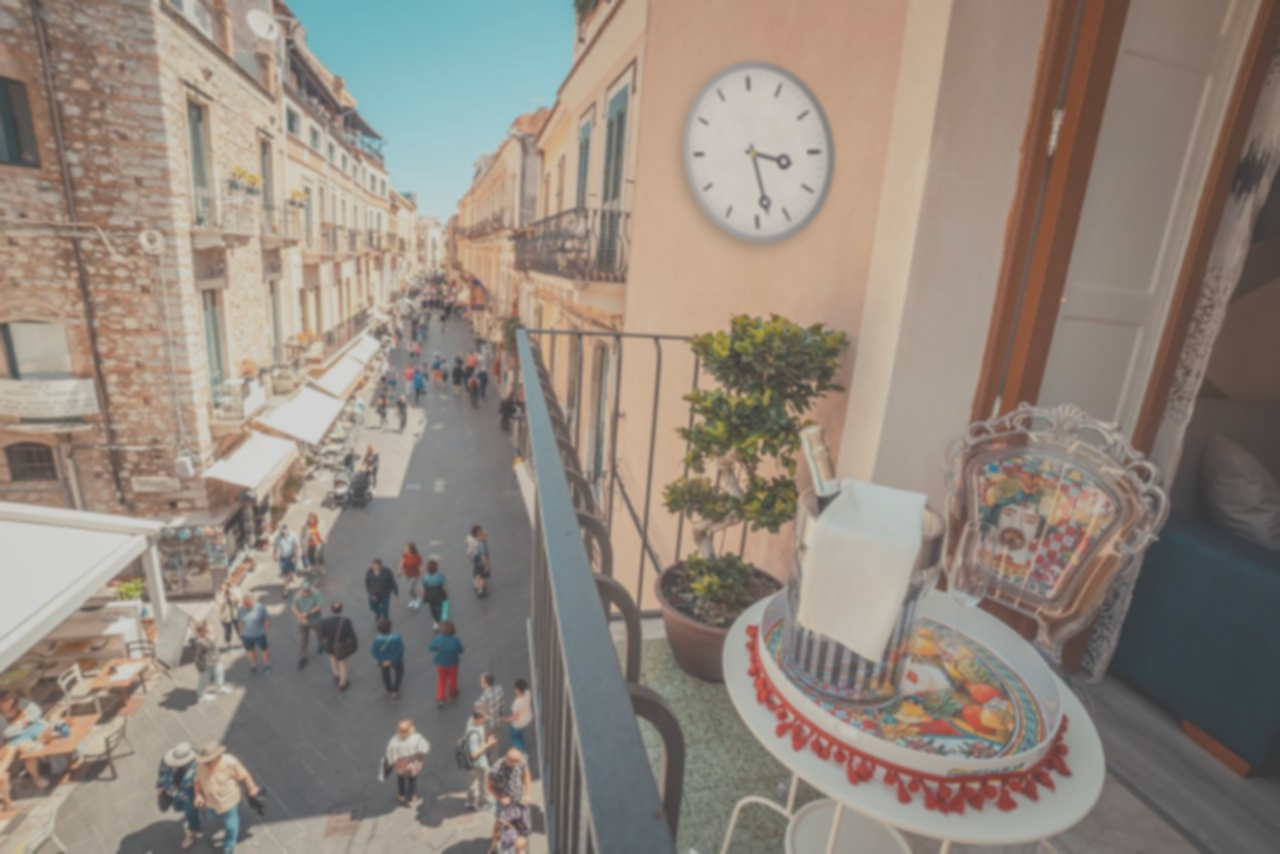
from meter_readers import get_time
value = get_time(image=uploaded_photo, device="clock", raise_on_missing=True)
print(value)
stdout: 3:28
